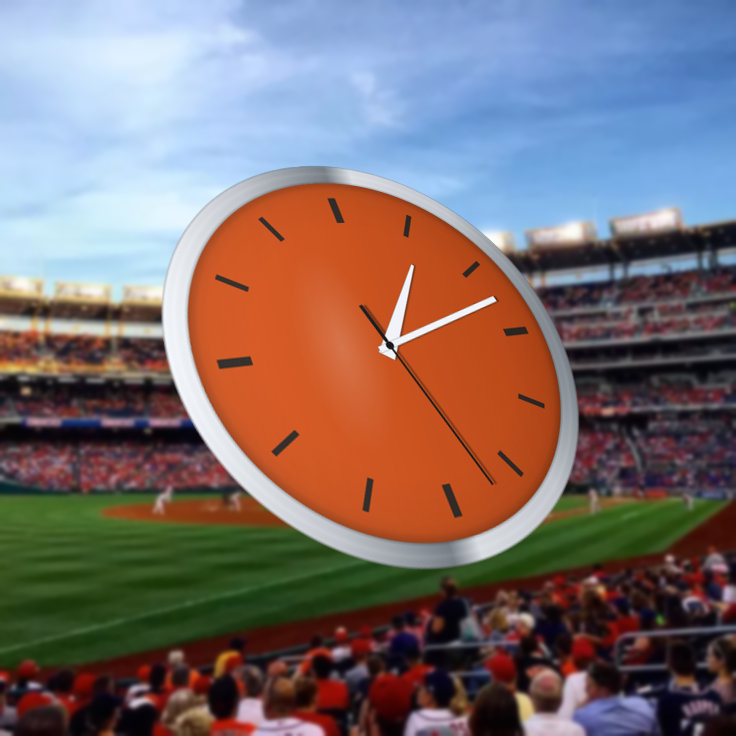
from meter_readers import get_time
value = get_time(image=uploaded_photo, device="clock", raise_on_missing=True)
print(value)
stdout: 1:12:27
